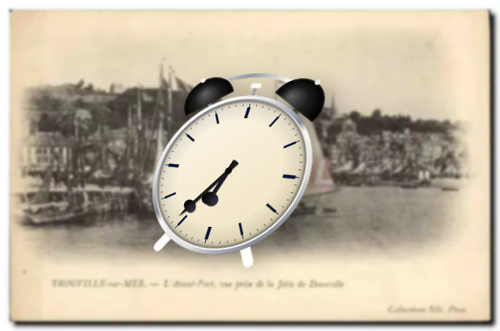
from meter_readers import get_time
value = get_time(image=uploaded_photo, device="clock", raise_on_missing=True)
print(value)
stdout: 6:36
